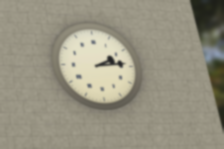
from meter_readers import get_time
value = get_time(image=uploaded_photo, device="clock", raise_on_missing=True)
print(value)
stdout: 2:14
